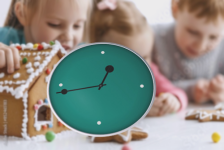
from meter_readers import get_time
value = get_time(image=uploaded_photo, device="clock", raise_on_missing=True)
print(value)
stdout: 12:43
